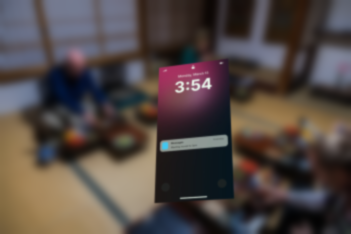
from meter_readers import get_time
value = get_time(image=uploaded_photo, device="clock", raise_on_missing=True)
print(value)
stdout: 3:54
